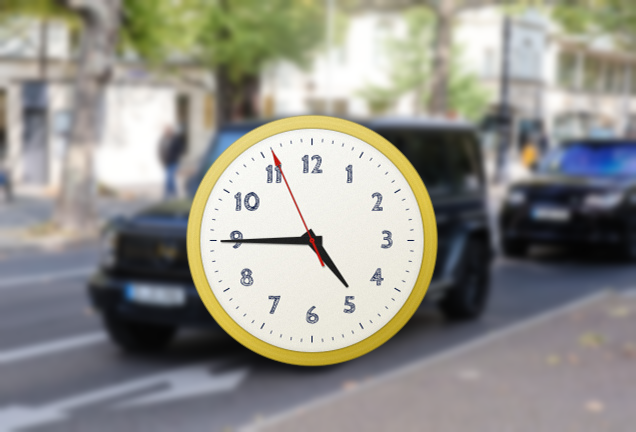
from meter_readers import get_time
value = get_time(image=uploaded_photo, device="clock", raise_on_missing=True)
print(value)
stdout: 4:44:56
